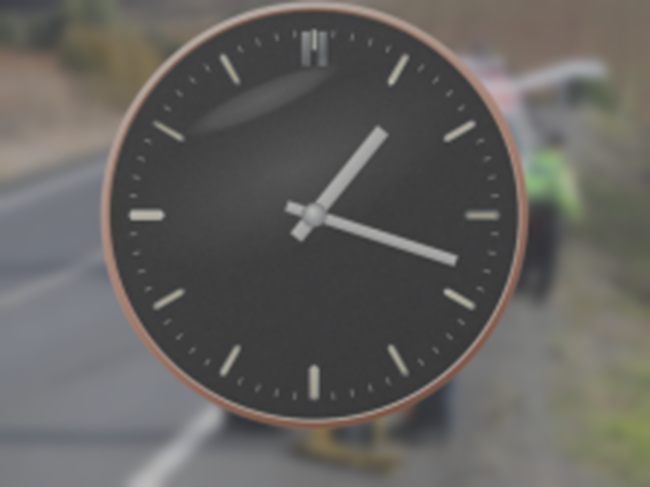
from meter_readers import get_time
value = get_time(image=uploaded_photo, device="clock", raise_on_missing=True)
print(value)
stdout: 1:18
